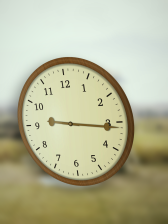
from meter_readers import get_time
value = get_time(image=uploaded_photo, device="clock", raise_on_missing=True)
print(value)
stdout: 9:16
